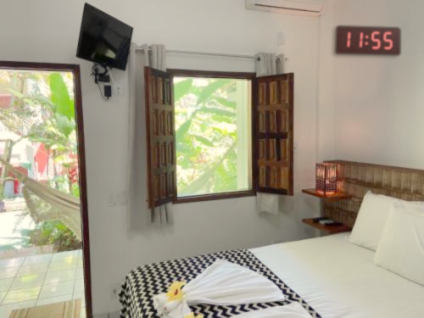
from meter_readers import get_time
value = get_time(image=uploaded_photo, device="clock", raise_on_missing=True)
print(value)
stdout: 11:55
